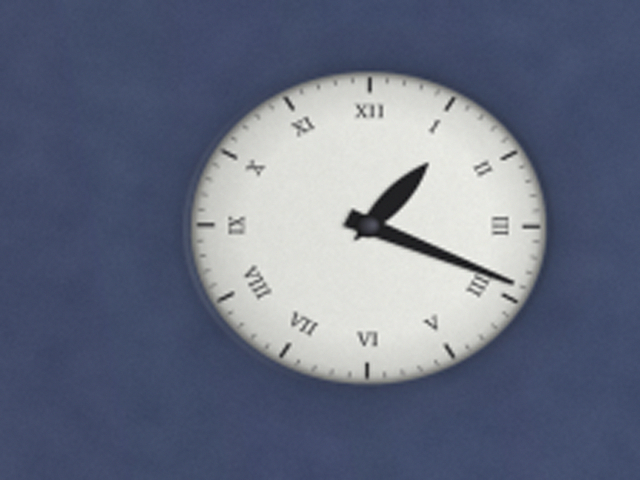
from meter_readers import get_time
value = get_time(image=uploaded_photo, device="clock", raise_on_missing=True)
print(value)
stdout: 1:19
